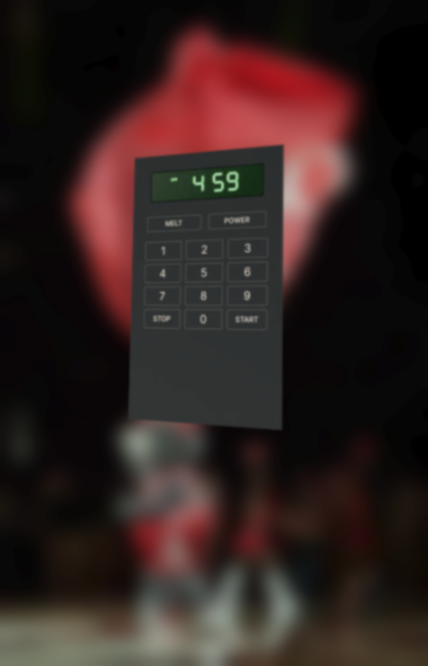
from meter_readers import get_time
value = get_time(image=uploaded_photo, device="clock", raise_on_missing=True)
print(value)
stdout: 4:59
